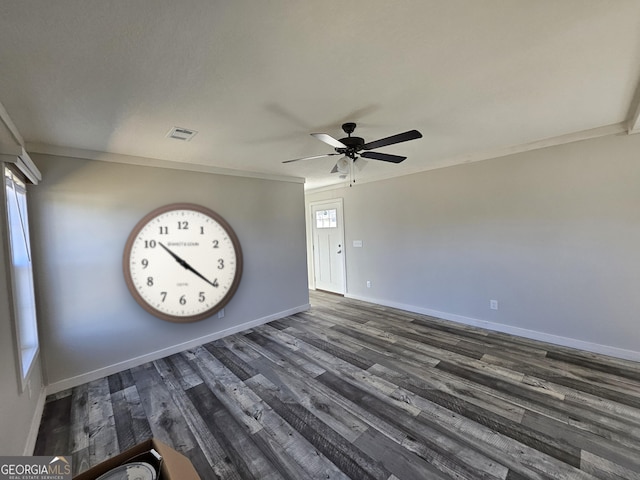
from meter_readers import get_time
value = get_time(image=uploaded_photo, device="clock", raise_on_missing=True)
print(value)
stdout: 10:21
